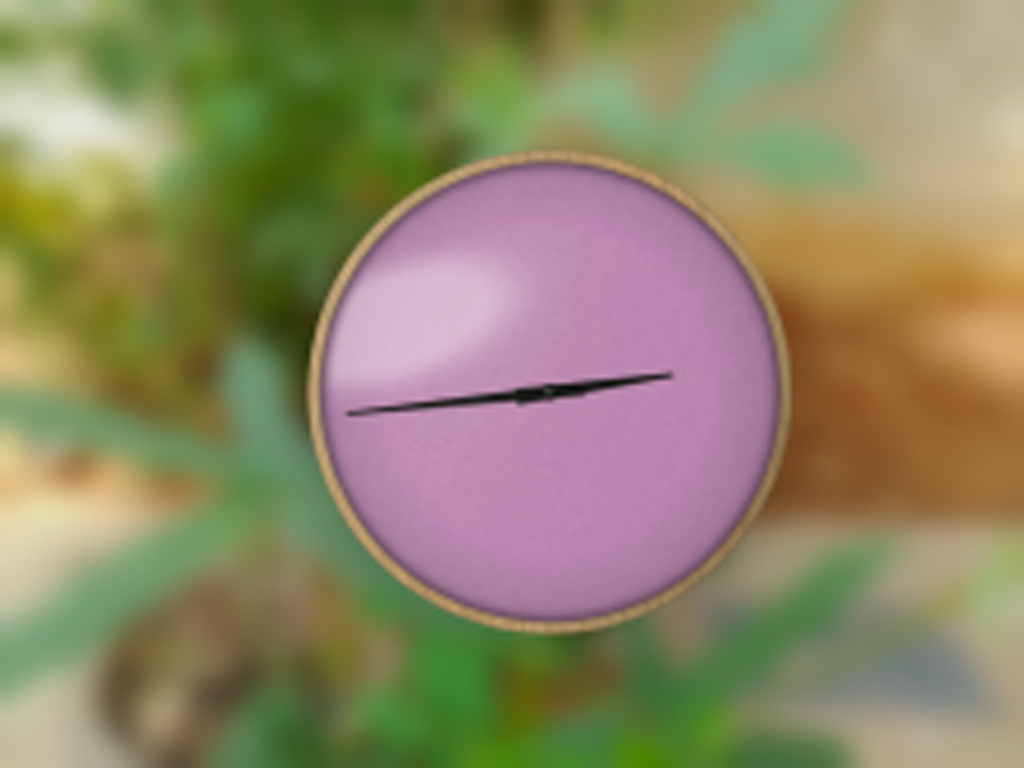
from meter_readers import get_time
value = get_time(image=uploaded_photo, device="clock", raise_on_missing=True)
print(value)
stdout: 2:44
